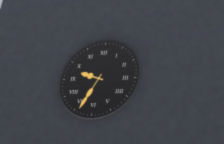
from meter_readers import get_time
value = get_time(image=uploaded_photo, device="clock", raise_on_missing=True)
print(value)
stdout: 9:34
